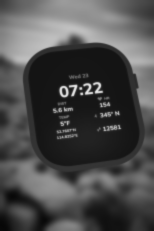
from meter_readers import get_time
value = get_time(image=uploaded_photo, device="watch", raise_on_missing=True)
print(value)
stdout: 7:22
